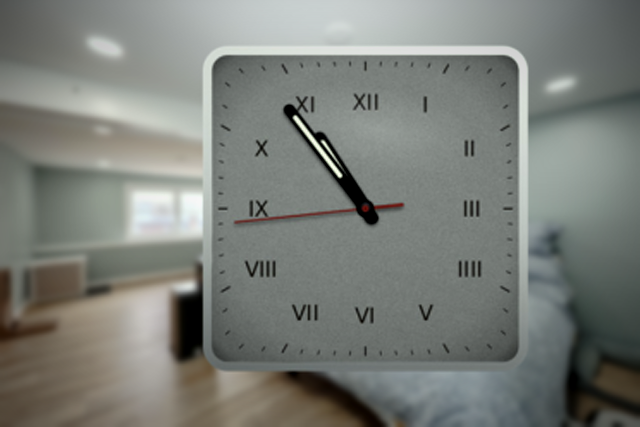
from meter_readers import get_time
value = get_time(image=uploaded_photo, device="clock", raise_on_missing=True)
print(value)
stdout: 10:53:44
